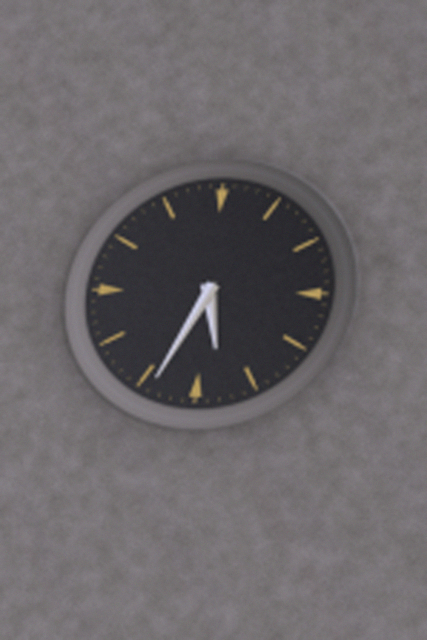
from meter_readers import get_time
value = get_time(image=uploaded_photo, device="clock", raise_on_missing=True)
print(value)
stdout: 5:34
